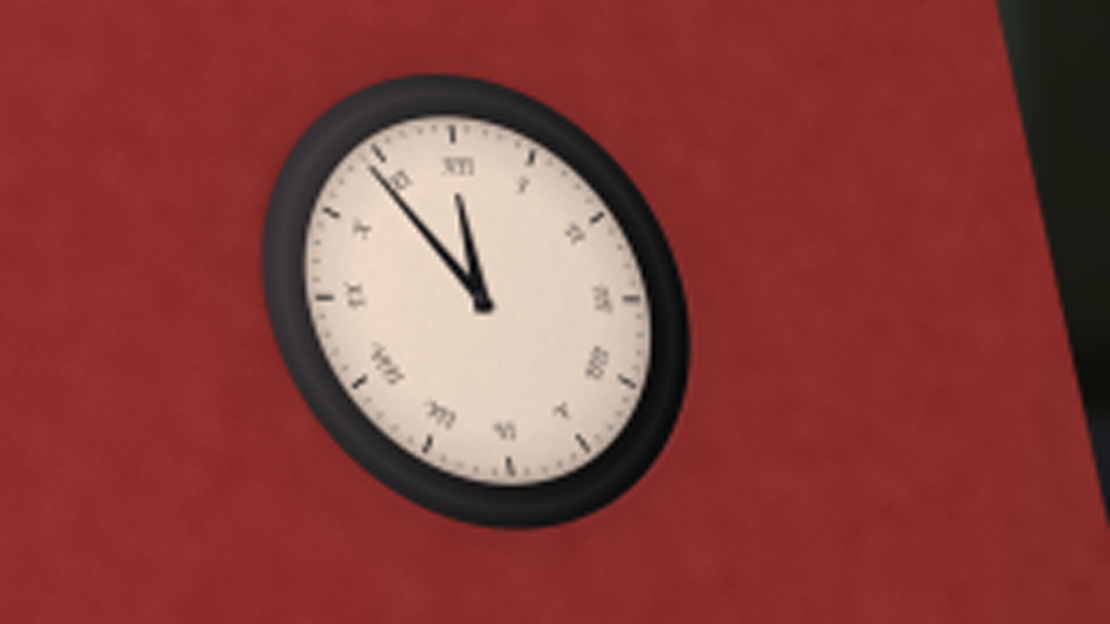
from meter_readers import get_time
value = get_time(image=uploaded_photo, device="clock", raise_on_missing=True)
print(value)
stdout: 11:54
